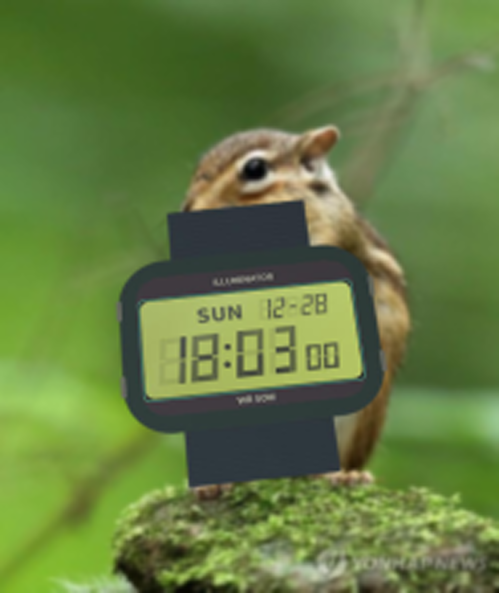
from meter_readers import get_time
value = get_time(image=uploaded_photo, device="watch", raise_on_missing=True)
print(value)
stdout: 18:03:00
